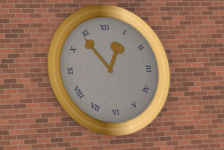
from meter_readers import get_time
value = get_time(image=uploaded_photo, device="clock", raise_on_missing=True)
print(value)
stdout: 12:54
